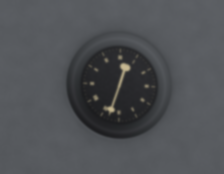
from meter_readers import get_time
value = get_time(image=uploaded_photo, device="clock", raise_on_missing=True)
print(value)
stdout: 12:33
